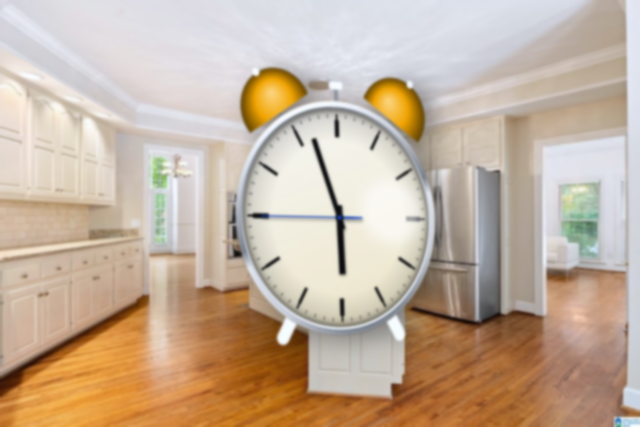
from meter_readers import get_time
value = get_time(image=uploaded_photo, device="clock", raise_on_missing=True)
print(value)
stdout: 5:56:45
